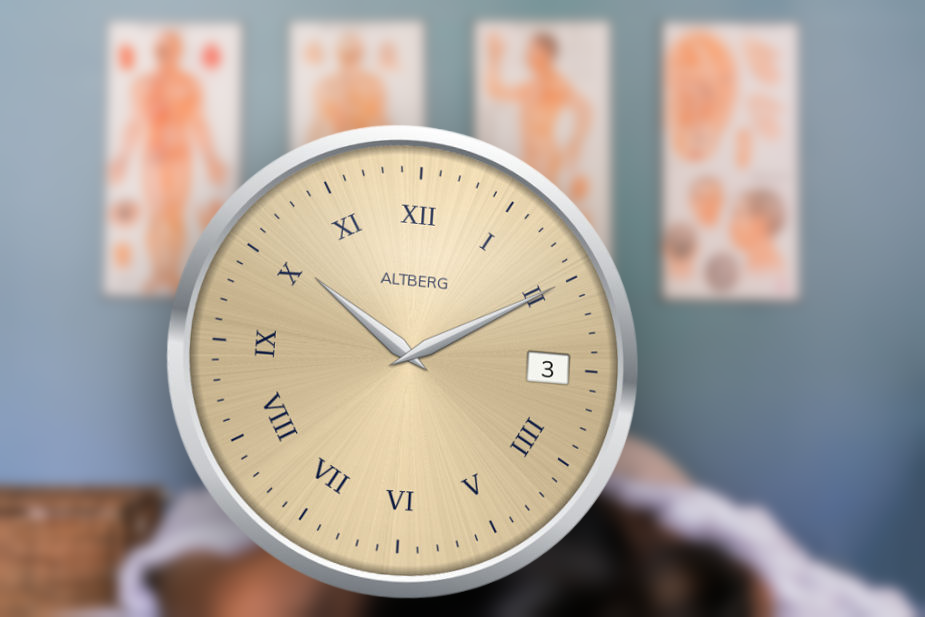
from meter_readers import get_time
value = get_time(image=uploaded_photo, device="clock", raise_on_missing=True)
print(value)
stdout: 10:10
